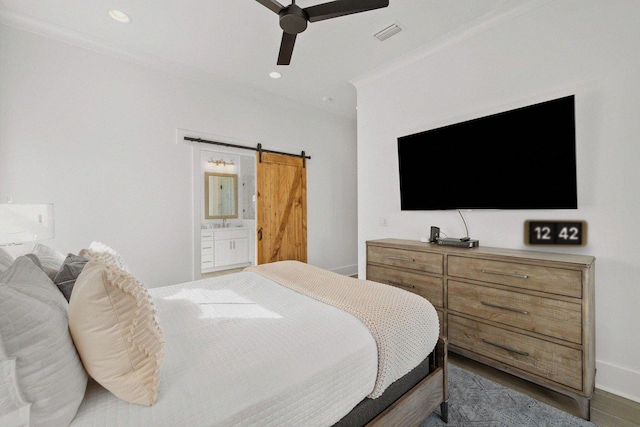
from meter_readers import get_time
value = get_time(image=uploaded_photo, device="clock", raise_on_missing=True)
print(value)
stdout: 12:42
